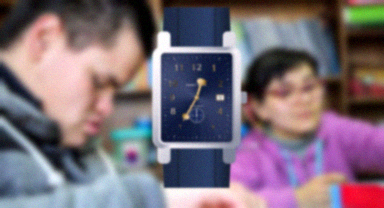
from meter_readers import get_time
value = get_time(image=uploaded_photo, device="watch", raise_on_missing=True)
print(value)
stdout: 12:35
